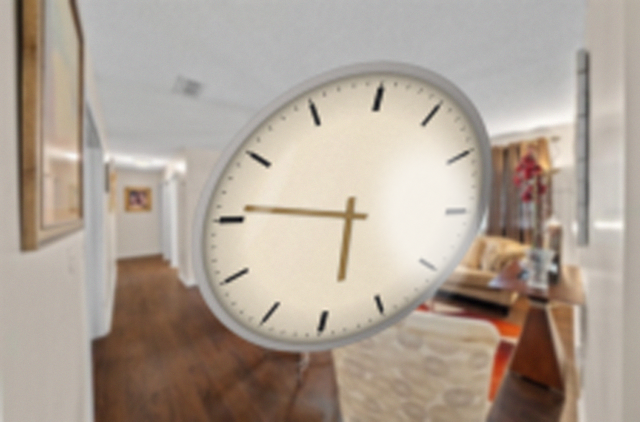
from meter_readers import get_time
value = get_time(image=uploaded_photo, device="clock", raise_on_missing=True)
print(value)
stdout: 5:46
